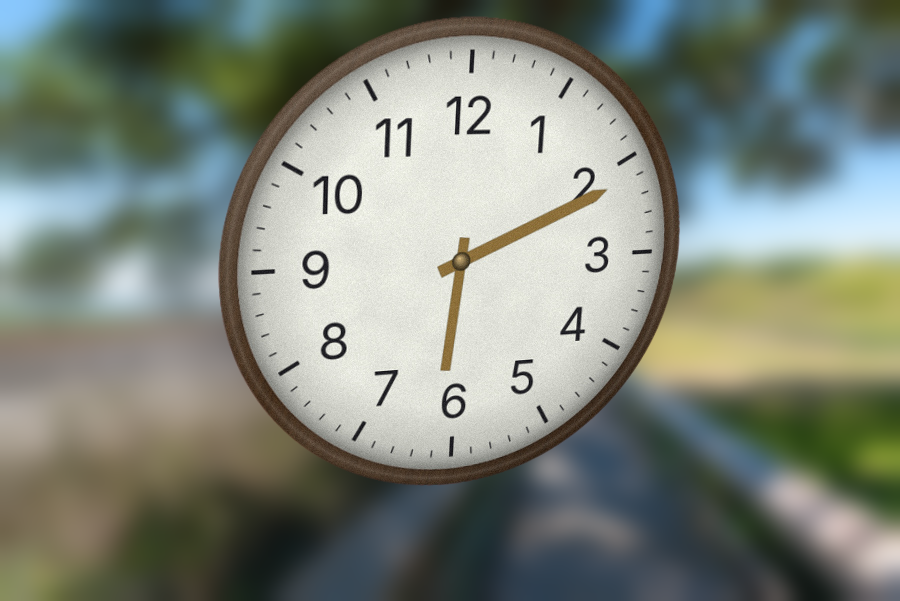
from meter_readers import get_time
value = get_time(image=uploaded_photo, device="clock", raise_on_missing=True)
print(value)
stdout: 6:11
